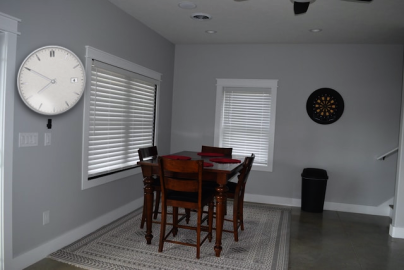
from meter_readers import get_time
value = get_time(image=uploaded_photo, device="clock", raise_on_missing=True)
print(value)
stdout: 7:50
